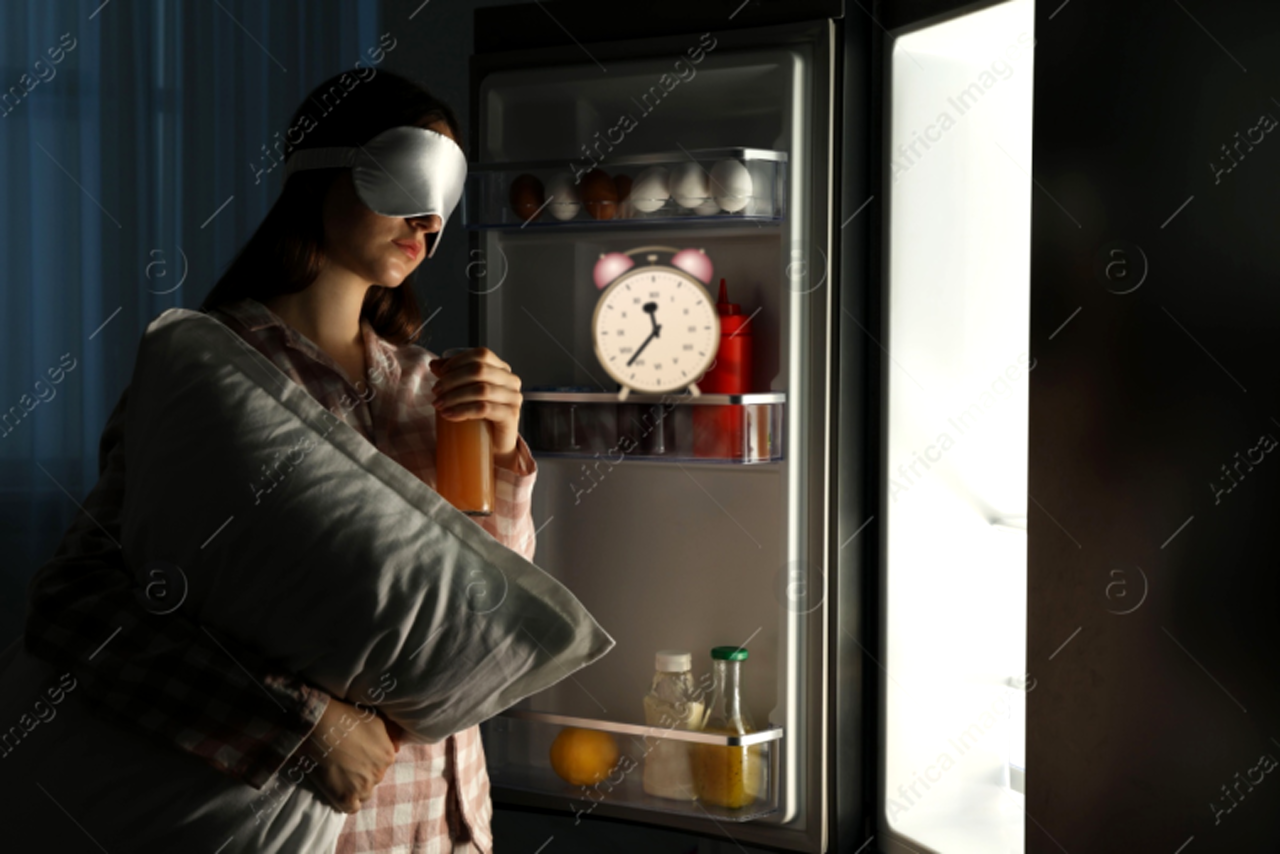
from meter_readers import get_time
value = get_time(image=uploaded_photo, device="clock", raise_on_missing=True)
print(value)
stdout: 11:37
